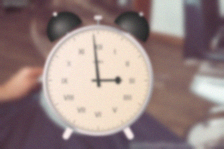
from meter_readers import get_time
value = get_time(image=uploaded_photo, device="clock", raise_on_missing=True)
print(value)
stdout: 2:59
